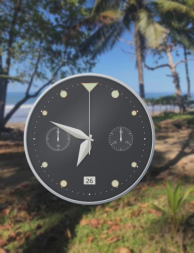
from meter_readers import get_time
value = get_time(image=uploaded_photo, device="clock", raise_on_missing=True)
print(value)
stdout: 6:49
